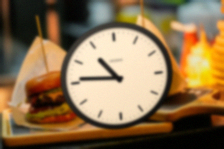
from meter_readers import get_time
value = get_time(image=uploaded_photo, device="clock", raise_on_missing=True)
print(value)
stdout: 10:46
